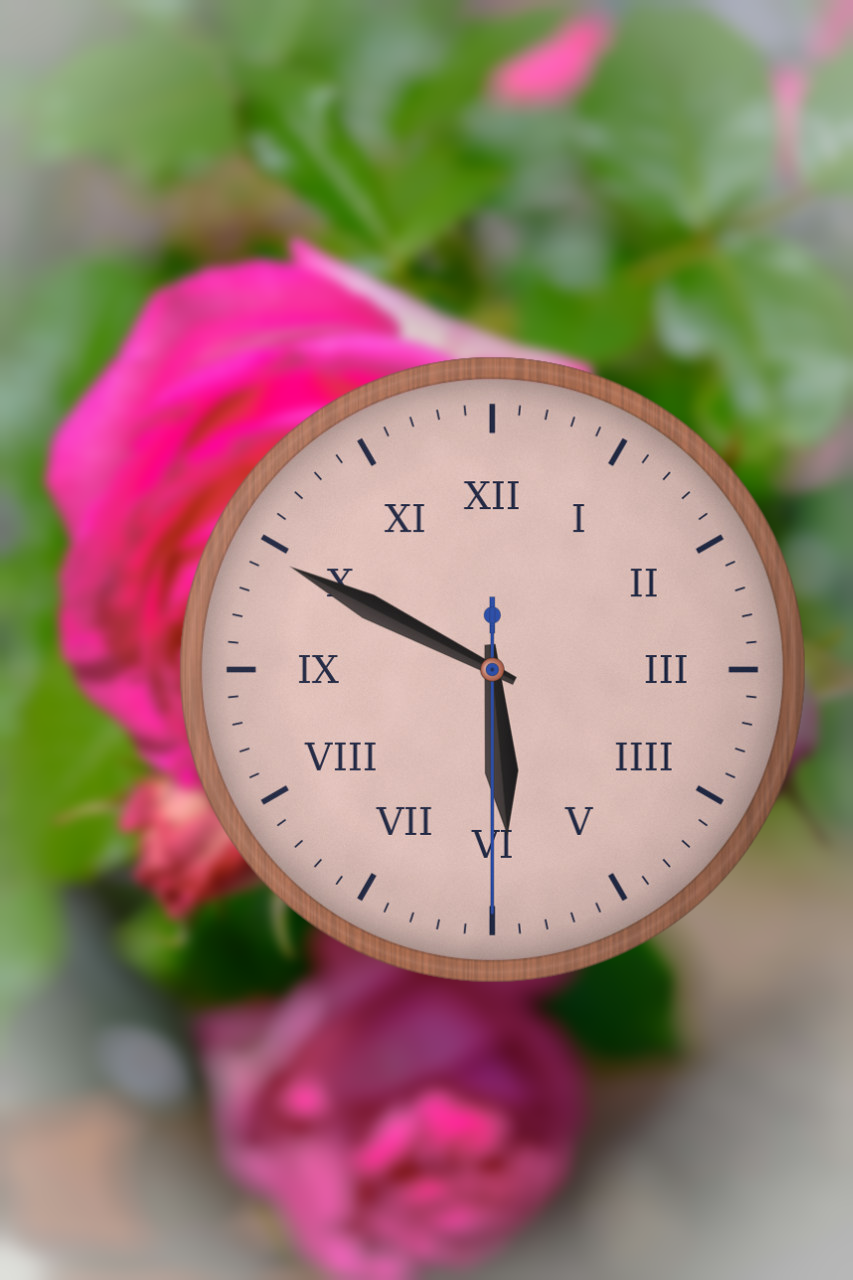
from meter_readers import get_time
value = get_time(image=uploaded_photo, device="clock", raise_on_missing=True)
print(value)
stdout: 5:49:30
